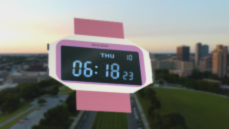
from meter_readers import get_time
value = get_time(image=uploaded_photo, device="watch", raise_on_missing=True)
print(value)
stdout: 6:18
